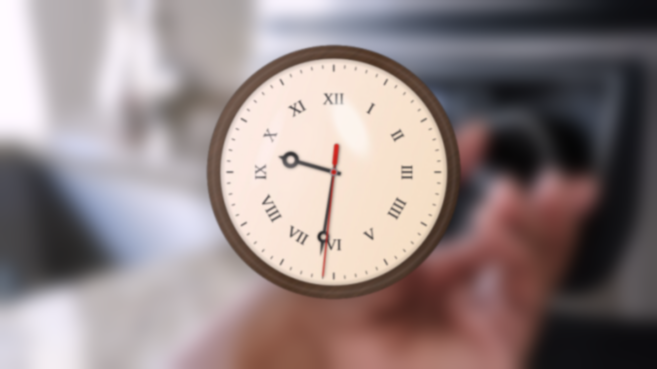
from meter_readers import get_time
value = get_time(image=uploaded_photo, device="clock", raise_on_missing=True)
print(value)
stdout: 9:31:31
